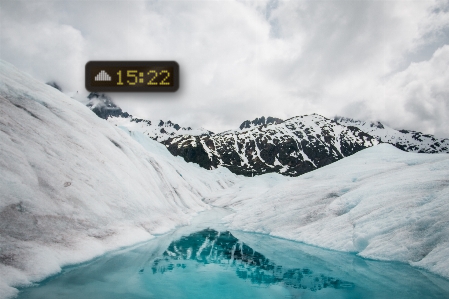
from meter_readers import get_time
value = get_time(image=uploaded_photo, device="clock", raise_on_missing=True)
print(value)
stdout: 15:22
